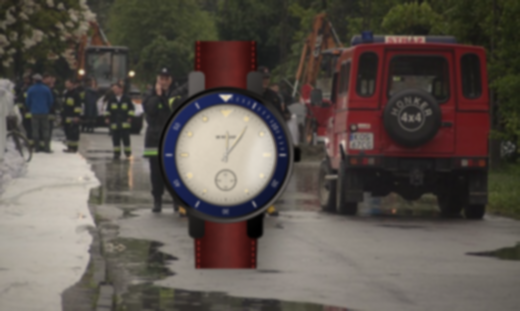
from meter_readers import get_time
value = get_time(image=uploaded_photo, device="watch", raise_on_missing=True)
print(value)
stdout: 12:06
